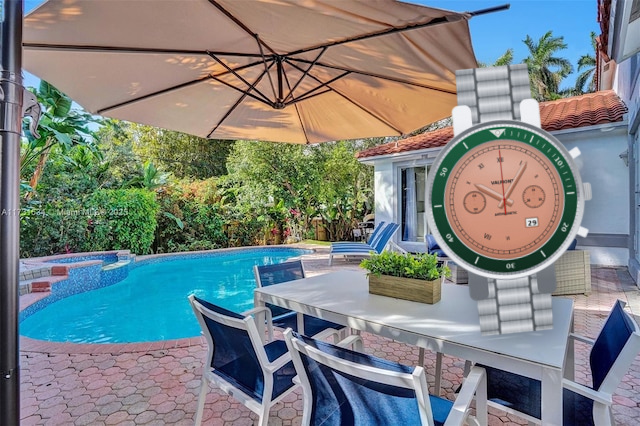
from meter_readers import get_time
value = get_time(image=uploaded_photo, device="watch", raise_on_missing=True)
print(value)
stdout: 10:06
